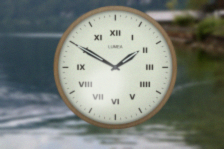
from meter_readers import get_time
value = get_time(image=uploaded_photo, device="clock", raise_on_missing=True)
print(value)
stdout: 1:50
